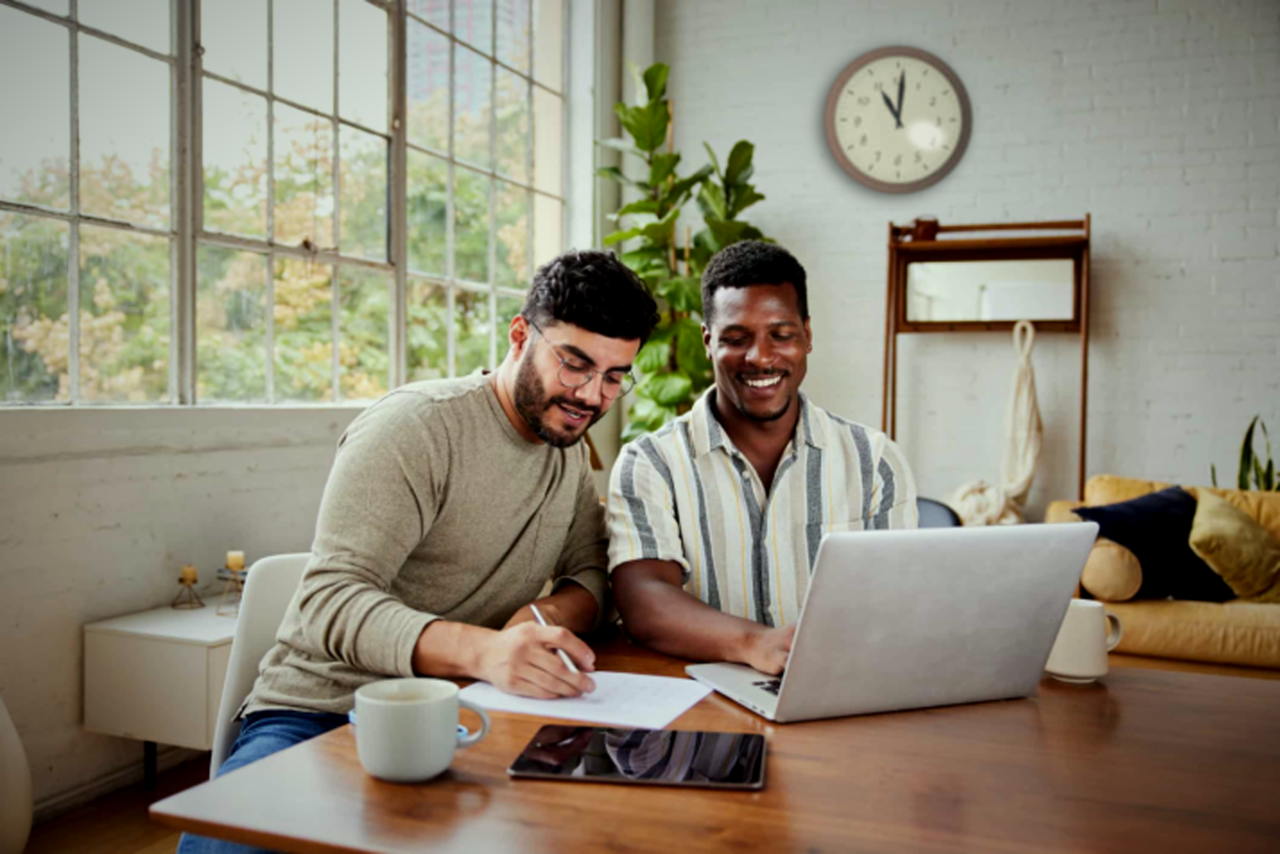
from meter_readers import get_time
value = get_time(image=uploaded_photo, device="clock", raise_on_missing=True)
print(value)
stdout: 11:01
